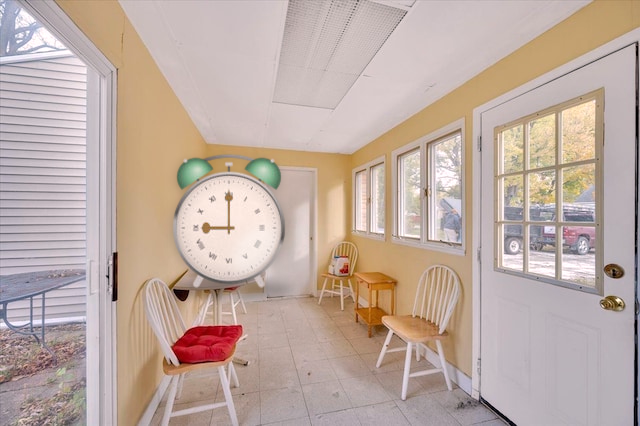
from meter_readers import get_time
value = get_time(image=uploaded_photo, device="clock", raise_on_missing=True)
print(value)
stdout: 9:00
